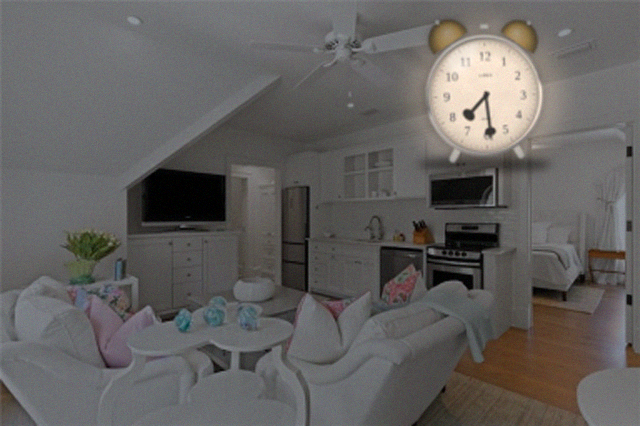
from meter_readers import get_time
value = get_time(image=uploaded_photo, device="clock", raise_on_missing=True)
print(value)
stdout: 7:29
